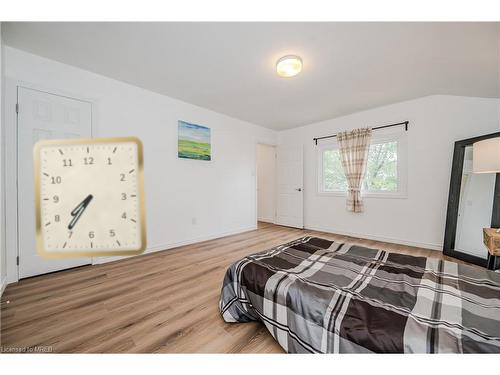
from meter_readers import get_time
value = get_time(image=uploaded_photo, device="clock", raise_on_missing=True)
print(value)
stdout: 7:36
